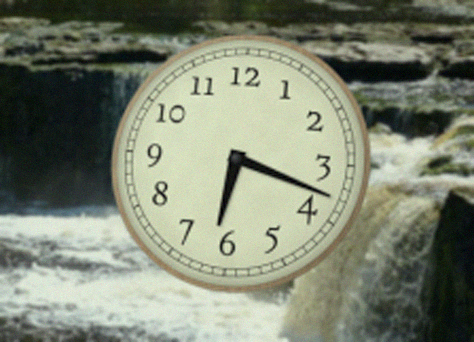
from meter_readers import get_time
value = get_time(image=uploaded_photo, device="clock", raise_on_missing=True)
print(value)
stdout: 6:18
